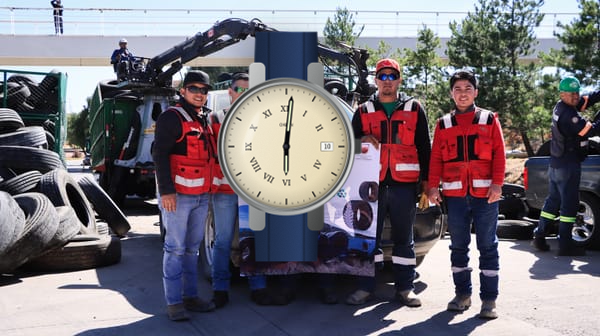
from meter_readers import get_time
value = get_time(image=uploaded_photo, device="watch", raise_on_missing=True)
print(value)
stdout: 6:01
